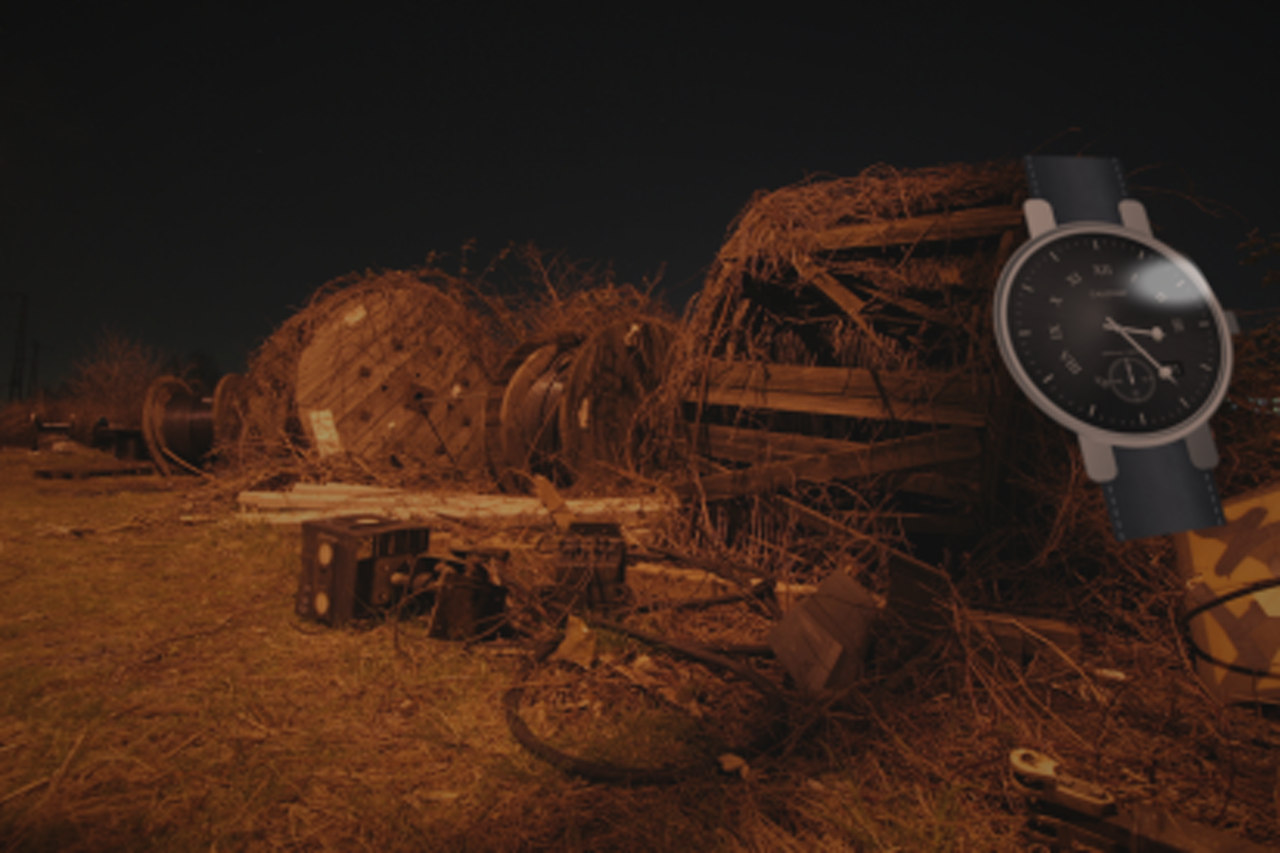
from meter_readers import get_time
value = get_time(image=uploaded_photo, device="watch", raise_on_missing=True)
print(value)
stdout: 3:24
